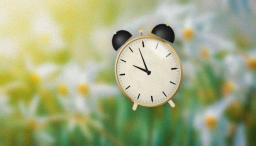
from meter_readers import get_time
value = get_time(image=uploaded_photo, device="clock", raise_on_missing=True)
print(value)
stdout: 9:58
